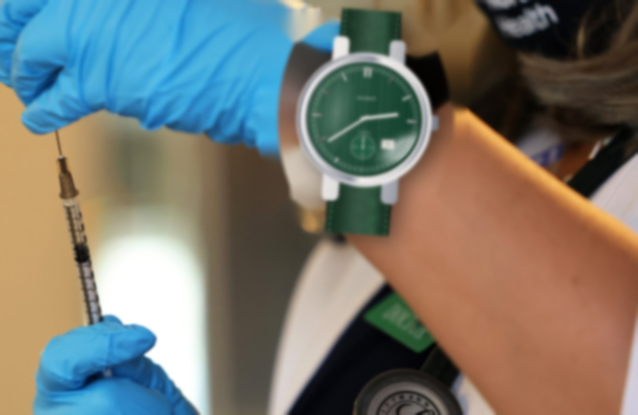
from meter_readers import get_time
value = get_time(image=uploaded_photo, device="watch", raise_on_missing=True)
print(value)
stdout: 2:39
